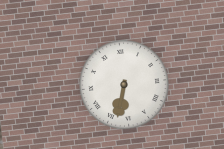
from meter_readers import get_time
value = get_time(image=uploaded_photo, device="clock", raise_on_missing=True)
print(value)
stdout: 6:33
